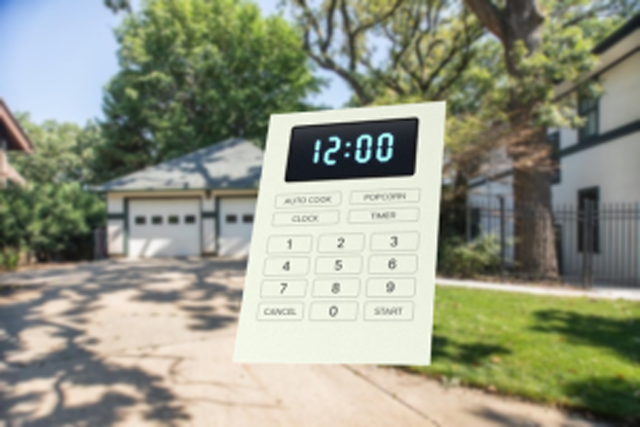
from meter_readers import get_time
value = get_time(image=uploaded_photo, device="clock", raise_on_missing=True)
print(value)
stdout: 12:00
